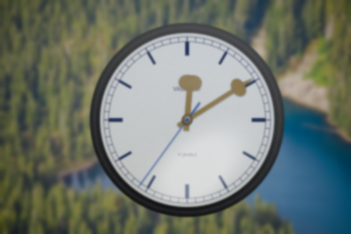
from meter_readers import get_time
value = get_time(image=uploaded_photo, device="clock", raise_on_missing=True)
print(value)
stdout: 12:09:36
